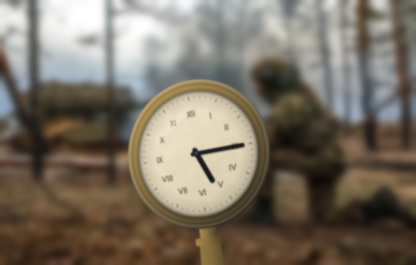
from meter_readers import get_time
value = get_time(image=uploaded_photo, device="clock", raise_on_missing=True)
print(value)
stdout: 5:15
